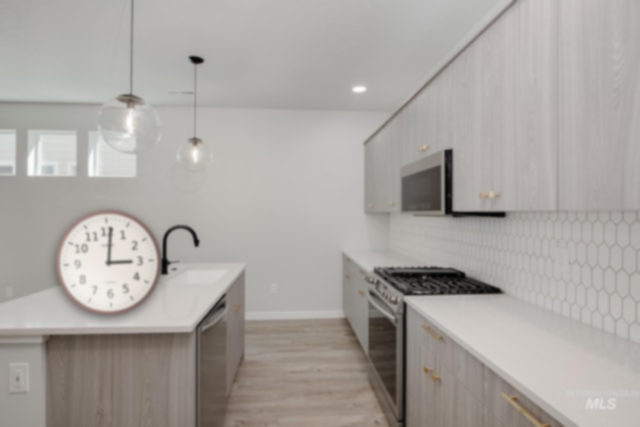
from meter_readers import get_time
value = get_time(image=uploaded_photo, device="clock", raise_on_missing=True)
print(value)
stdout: 3:01
